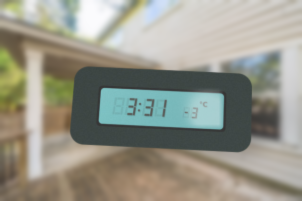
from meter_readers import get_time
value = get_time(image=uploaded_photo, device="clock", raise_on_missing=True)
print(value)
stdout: 3:31
